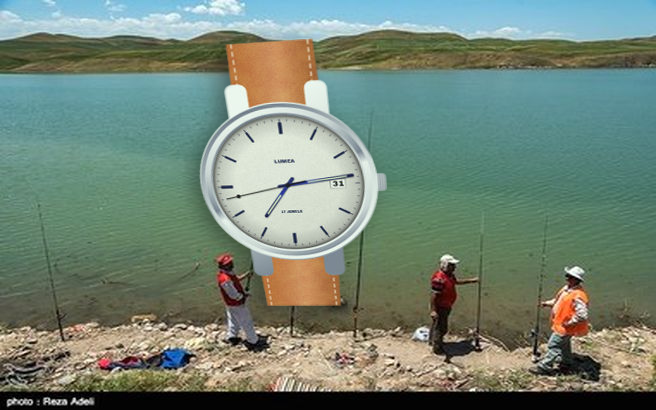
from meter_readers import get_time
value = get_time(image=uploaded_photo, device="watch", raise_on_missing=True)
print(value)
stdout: 7:13:43
